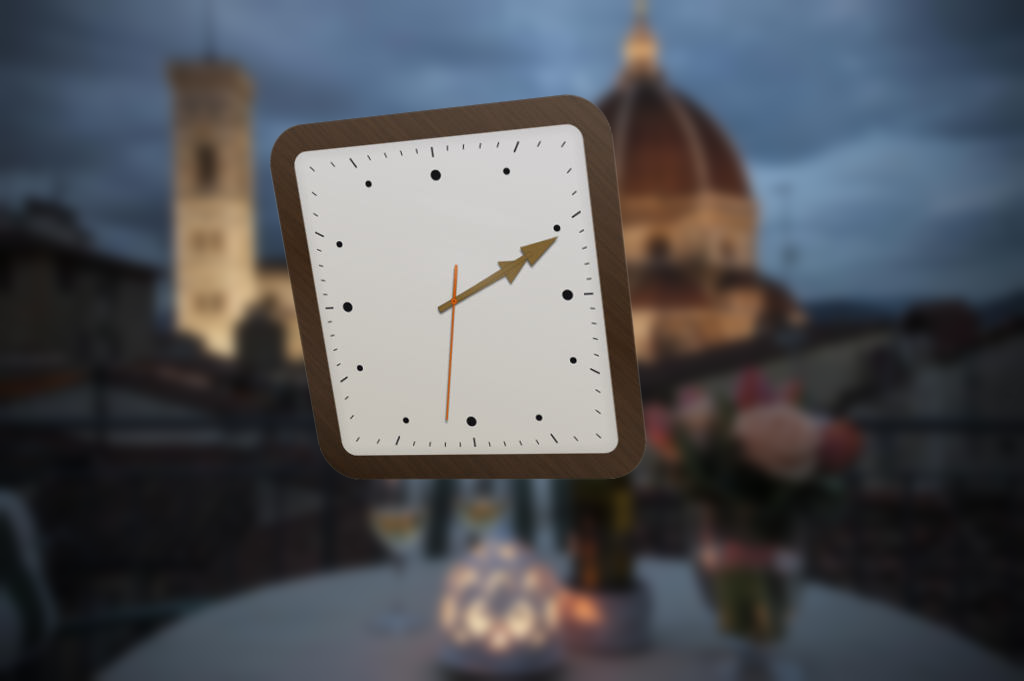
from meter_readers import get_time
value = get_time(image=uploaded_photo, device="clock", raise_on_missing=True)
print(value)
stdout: 2:10:32
